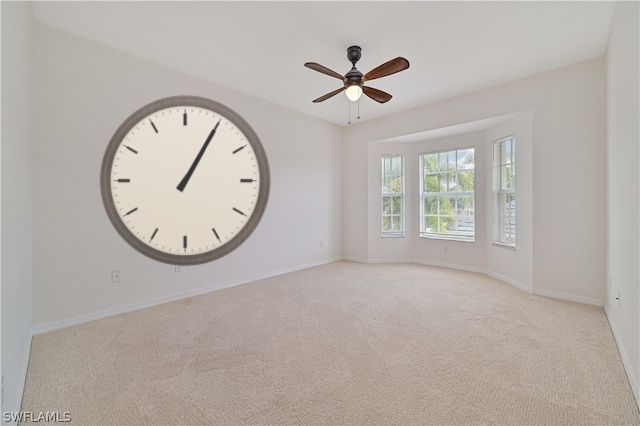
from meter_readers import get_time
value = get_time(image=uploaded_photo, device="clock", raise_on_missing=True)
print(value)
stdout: 1:05
